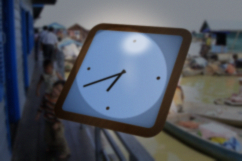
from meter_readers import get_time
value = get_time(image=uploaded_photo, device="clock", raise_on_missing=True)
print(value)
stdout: 6:40
